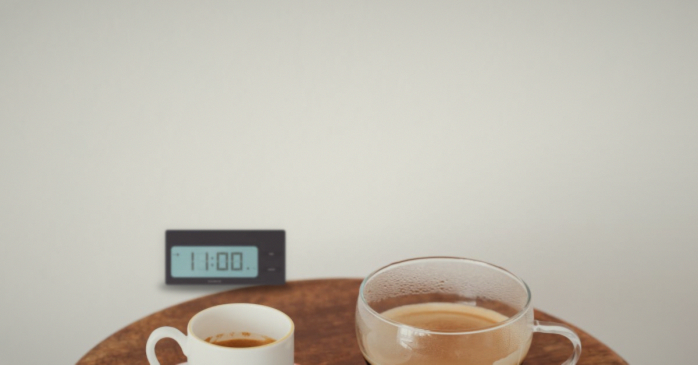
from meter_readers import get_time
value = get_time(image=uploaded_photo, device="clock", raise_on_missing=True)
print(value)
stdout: 11:00
